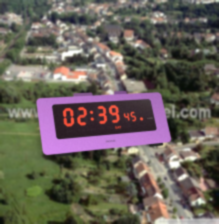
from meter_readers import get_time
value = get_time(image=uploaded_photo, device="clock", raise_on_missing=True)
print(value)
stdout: 2:39:45
